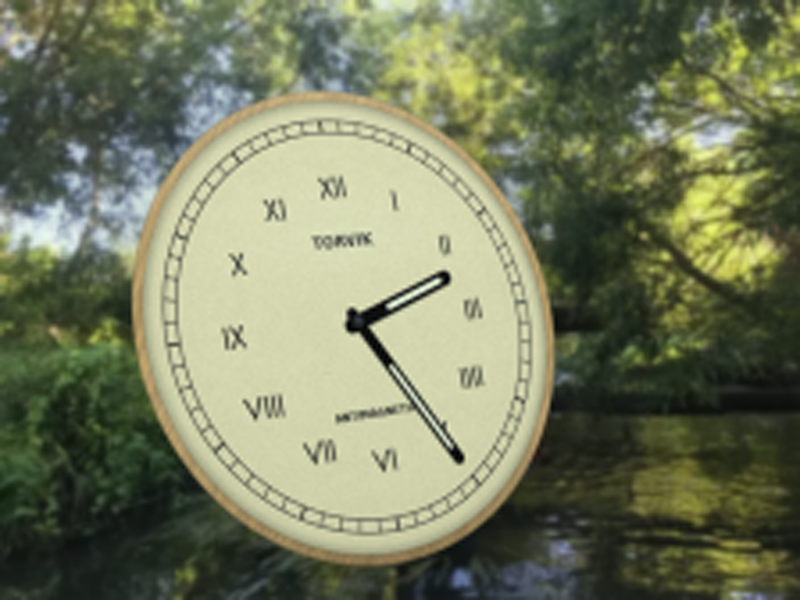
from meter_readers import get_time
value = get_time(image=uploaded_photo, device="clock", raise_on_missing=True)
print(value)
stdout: 2:25
